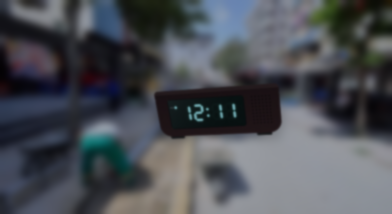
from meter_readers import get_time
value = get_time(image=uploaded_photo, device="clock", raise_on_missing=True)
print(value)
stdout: 12:11
